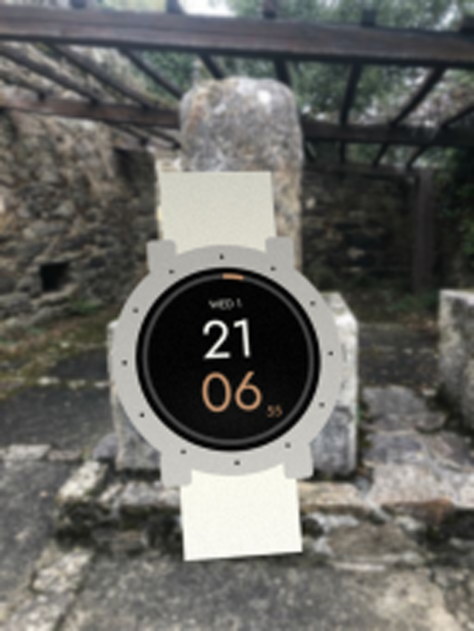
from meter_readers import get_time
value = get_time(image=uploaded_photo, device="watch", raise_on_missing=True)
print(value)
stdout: 21:06
